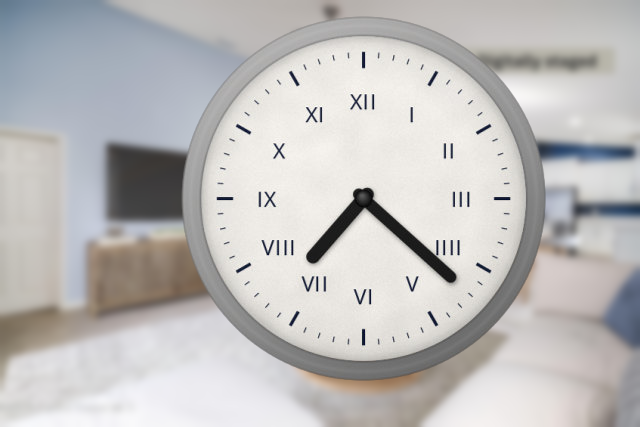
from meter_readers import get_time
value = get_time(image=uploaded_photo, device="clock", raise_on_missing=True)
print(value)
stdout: 7:22
